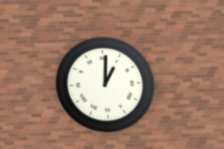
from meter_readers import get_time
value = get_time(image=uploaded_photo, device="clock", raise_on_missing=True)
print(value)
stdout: 1:01
